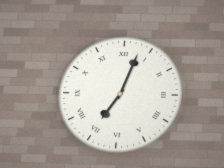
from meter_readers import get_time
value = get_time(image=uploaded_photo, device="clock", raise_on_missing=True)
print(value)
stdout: 7:03
